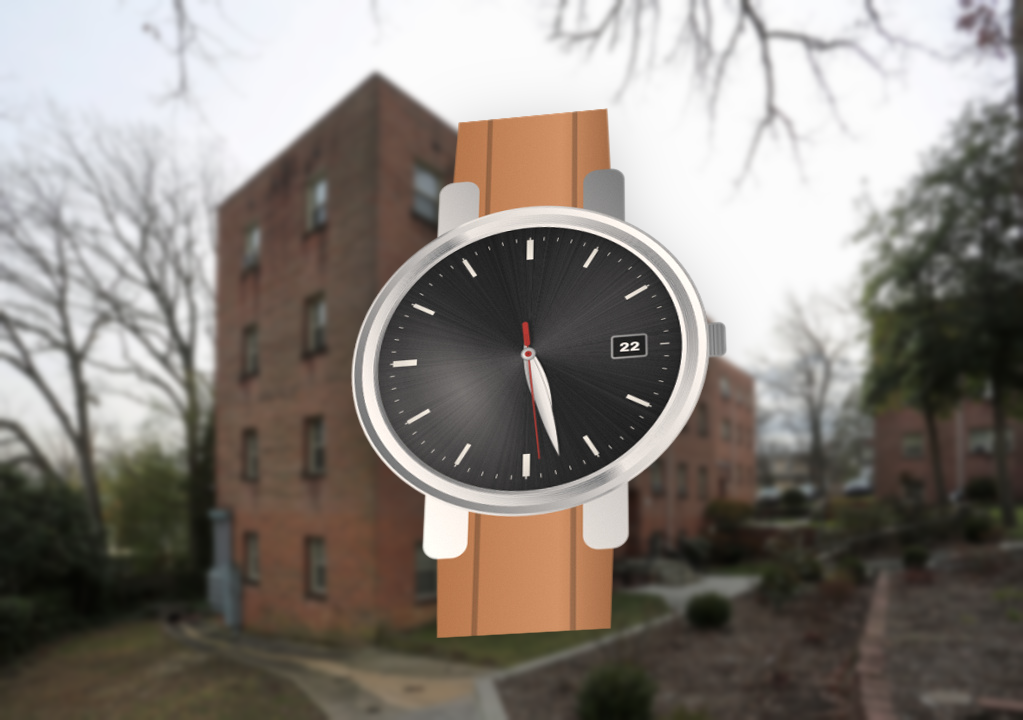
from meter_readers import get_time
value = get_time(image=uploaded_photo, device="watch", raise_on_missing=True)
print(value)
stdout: 5:27:29
